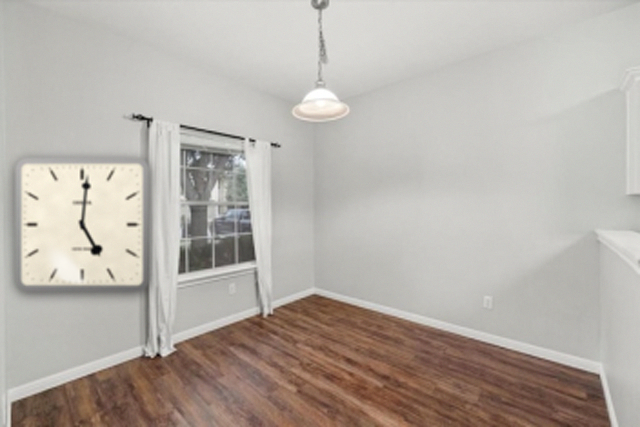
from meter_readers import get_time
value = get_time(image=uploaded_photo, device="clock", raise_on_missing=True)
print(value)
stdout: 5:01
